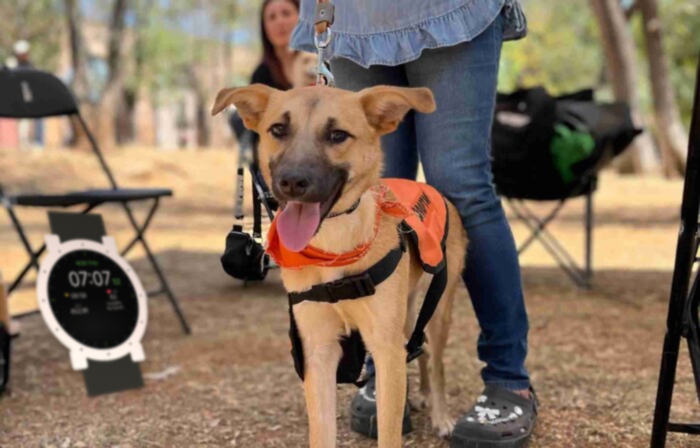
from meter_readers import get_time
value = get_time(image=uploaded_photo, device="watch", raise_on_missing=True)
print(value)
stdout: 7:07
